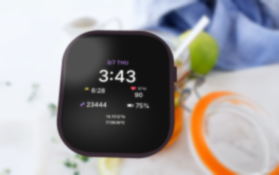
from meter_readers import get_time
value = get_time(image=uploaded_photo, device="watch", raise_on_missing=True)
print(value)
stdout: 3:43
